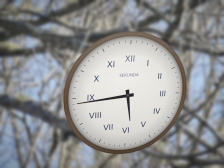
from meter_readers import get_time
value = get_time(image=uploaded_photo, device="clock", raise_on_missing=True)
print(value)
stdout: 5:44
